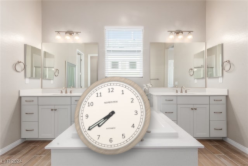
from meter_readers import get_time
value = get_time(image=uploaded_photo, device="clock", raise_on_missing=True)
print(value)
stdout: 7:40
